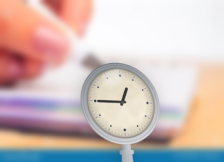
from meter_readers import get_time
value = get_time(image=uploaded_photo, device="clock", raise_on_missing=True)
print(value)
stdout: 12:45
